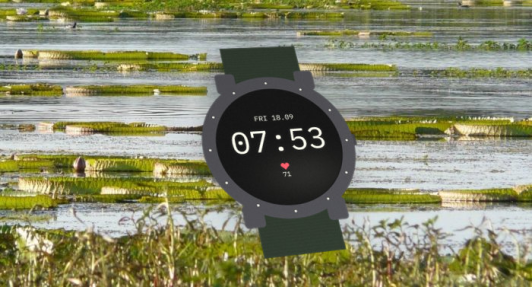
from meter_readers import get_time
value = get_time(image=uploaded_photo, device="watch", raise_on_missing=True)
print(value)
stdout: 7:53
